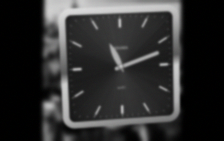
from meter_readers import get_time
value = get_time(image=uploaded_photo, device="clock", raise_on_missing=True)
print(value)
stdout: 11:12
